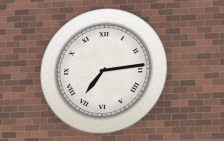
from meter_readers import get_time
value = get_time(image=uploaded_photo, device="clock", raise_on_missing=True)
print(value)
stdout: 7:14
